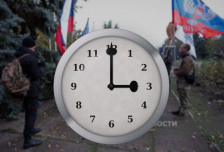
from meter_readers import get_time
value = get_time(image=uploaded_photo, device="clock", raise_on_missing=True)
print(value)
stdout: 3:00
